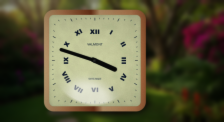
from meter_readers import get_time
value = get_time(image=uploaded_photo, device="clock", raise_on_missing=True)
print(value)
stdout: 3:48
